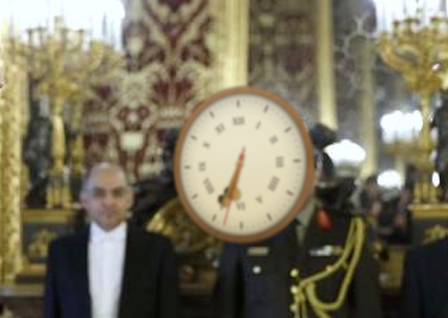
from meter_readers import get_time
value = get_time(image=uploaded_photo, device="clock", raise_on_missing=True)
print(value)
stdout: 6:34:33
